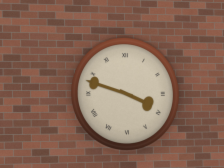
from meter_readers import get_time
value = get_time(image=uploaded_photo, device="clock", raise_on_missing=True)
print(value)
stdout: 3:48
